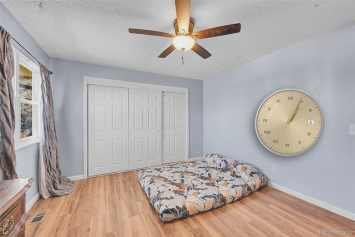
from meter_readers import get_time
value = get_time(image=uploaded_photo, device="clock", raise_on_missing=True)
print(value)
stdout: 1:04
